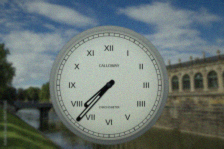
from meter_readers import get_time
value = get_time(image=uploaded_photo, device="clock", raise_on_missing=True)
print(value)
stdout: 7:37
